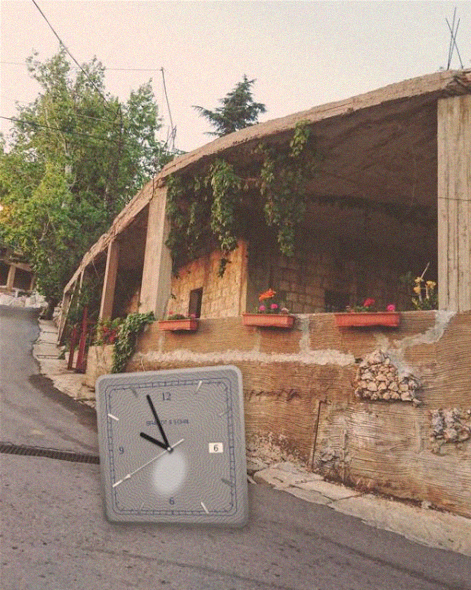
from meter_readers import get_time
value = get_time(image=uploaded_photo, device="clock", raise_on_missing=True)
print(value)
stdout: 9:56:40
